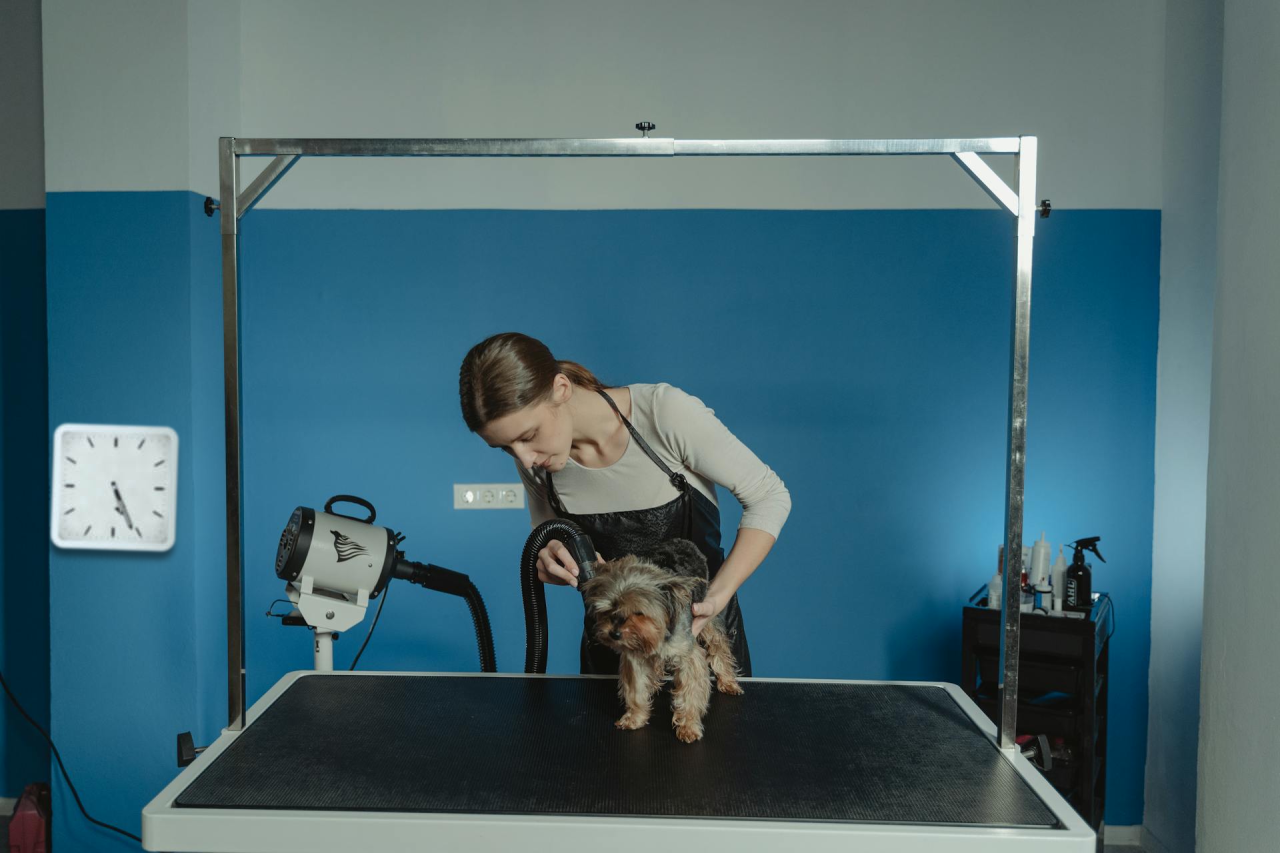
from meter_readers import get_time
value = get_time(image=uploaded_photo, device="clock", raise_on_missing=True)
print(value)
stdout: 5:26
